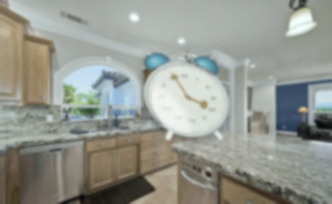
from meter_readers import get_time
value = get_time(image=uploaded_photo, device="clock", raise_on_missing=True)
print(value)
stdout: 3:56
